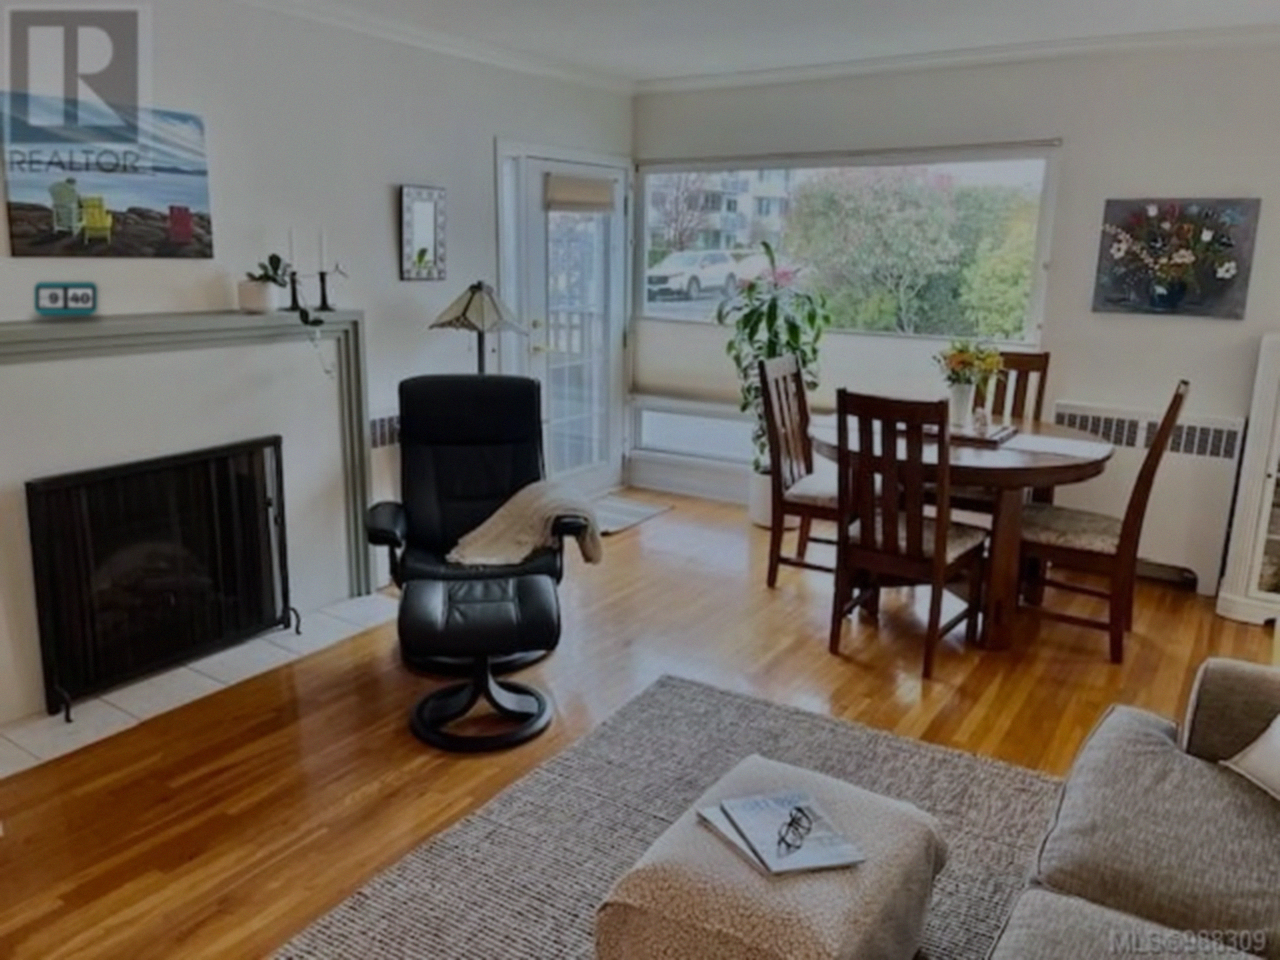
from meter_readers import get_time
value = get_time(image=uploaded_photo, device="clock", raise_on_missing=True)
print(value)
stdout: 9:40
